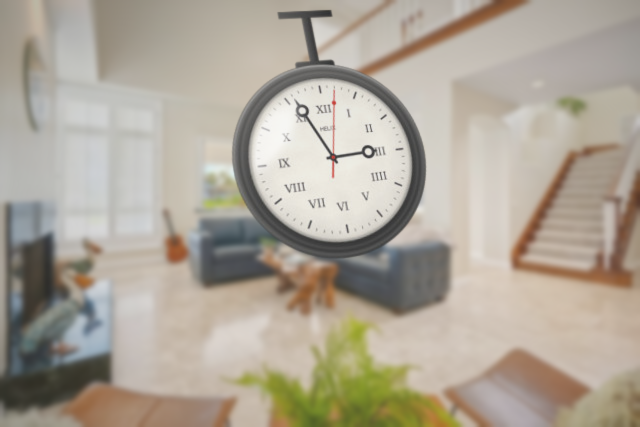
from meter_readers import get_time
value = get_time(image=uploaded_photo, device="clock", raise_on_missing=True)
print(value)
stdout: 2:56:02
